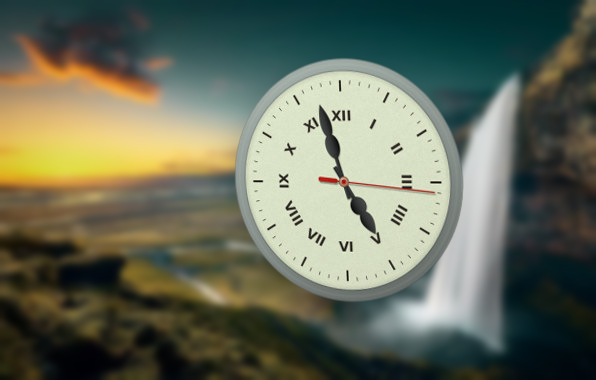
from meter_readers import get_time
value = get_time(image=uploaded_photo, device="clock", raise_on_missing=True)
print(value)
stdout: 4:57:16
